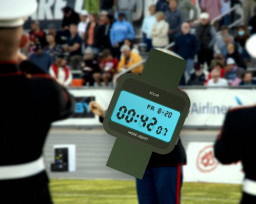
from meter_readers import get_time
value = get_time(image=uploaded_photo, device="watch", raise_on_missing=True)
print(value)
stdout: 0:42:07
